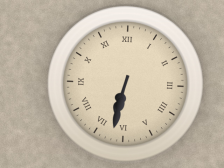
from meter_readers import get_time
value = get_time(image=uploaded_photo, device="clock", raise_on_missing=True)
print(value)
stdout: 6:32
